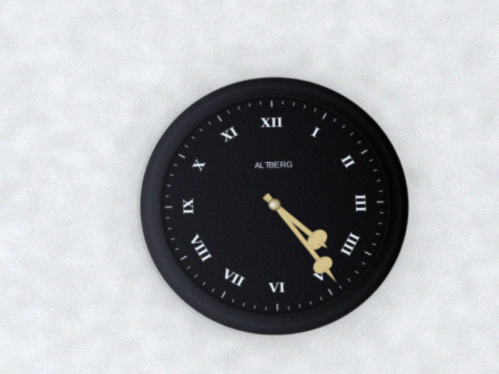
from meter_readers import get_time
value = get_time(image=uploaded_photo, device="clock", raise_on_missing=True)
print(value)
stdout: 4:24
